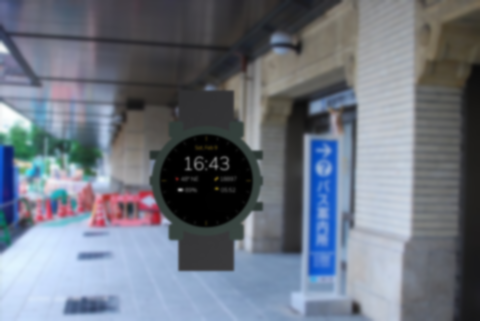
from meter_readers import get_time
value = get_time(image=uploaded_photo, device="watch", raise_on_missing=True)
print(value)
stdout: 16:43
